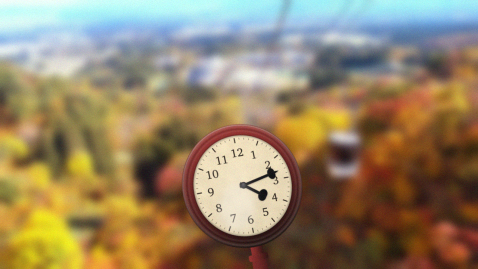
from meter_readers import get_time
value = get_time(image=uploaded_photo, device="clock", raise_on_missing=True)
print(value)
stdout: 4:13
